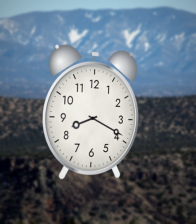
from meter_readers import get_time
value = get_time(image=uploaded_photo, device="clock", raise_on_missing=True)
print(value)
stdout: 8:19
